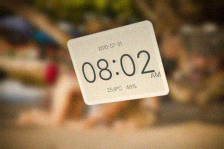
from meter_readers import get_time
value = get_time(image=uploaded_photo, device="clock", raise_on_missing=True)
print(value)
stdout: 8:02
